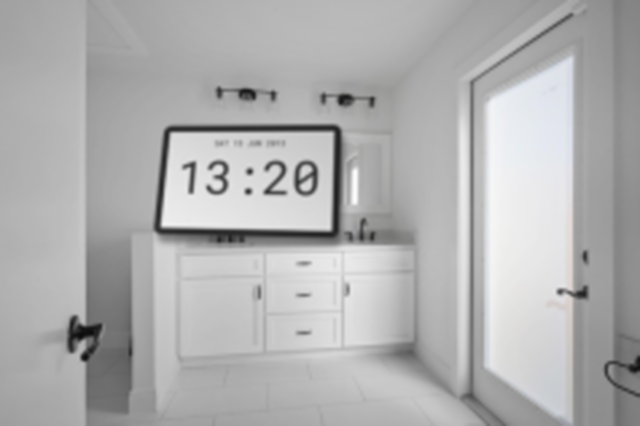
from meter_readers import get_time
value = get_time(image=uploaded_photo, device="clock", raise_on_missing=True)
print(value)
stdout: 13:20
